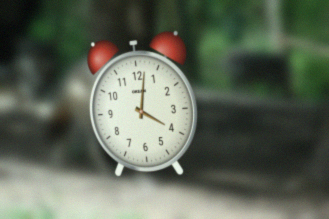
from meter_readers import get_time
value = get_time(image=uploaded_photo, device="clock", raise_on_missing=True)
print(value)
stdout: 4:02
